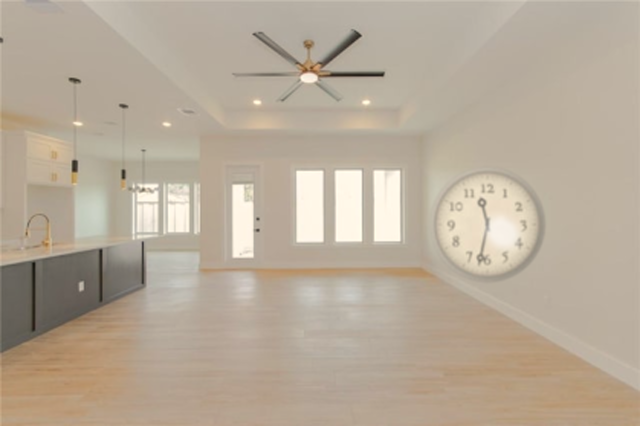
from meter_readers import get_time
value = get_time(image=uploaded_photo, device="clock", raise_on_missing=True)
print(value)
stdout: 11:32
